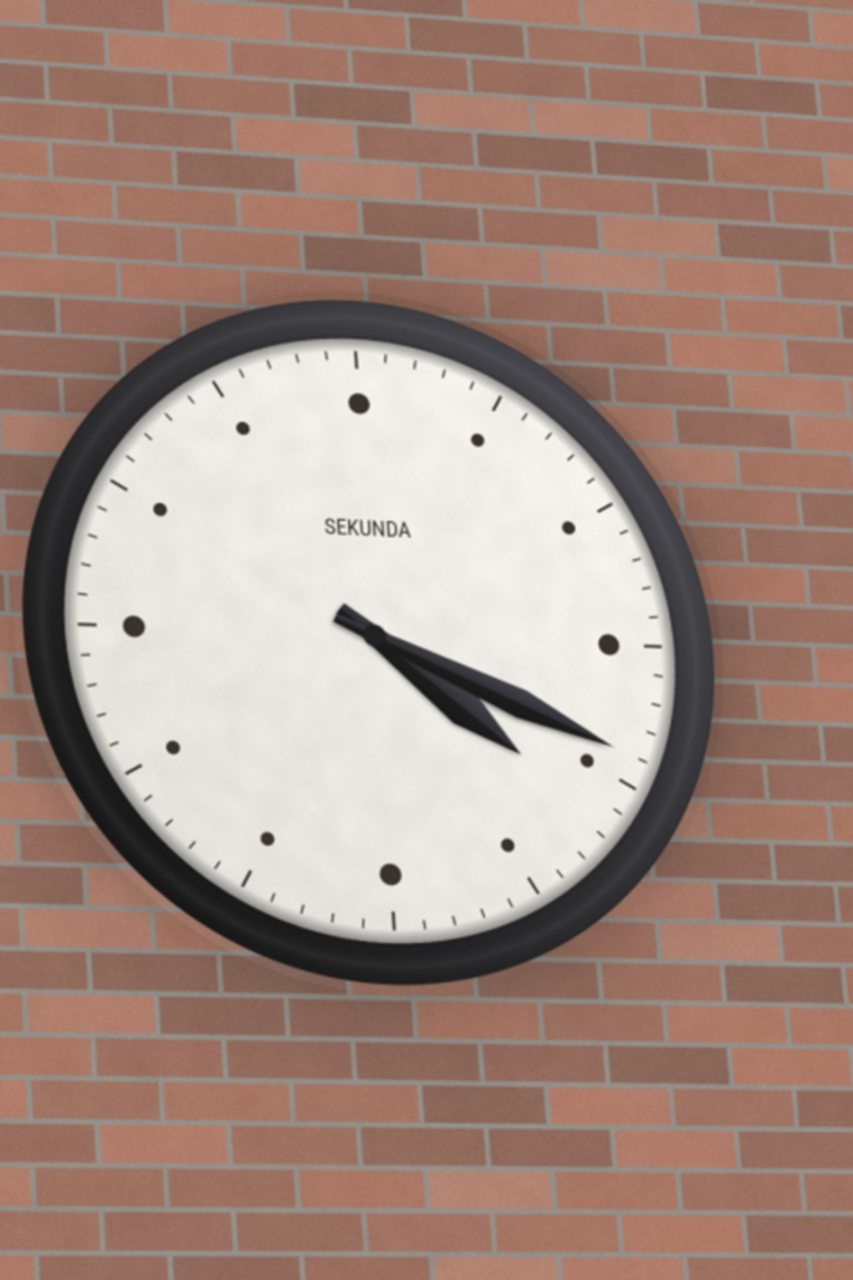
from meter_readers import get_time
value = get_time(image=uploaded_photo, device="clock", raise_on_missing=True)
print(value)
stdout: 4:19
